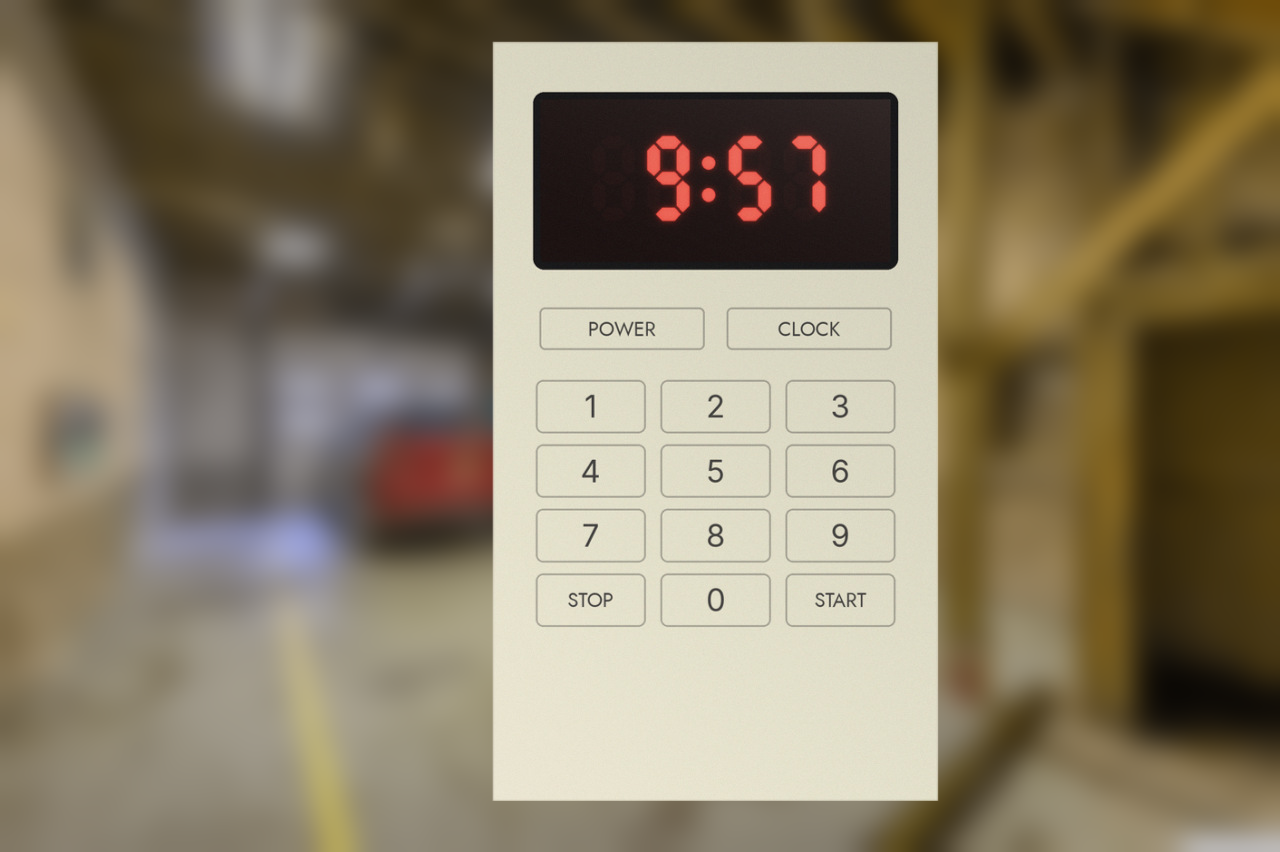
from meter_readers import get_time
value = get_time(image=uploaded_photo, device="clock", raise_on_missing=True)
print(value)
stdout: 9:57
